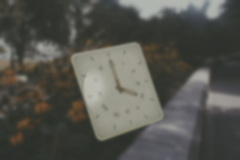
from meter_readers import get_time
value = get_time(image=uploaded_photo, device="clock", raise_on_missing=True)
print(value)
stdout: 4:00
